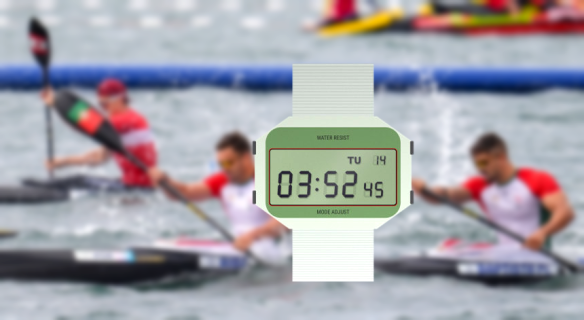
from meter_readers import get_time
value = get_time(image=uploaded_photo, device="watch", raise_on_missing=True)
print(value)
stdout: 3:52:45
